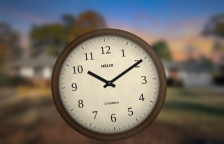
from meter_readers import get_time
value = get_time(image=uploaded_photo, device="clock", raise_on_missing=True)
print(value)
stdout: 10:10
